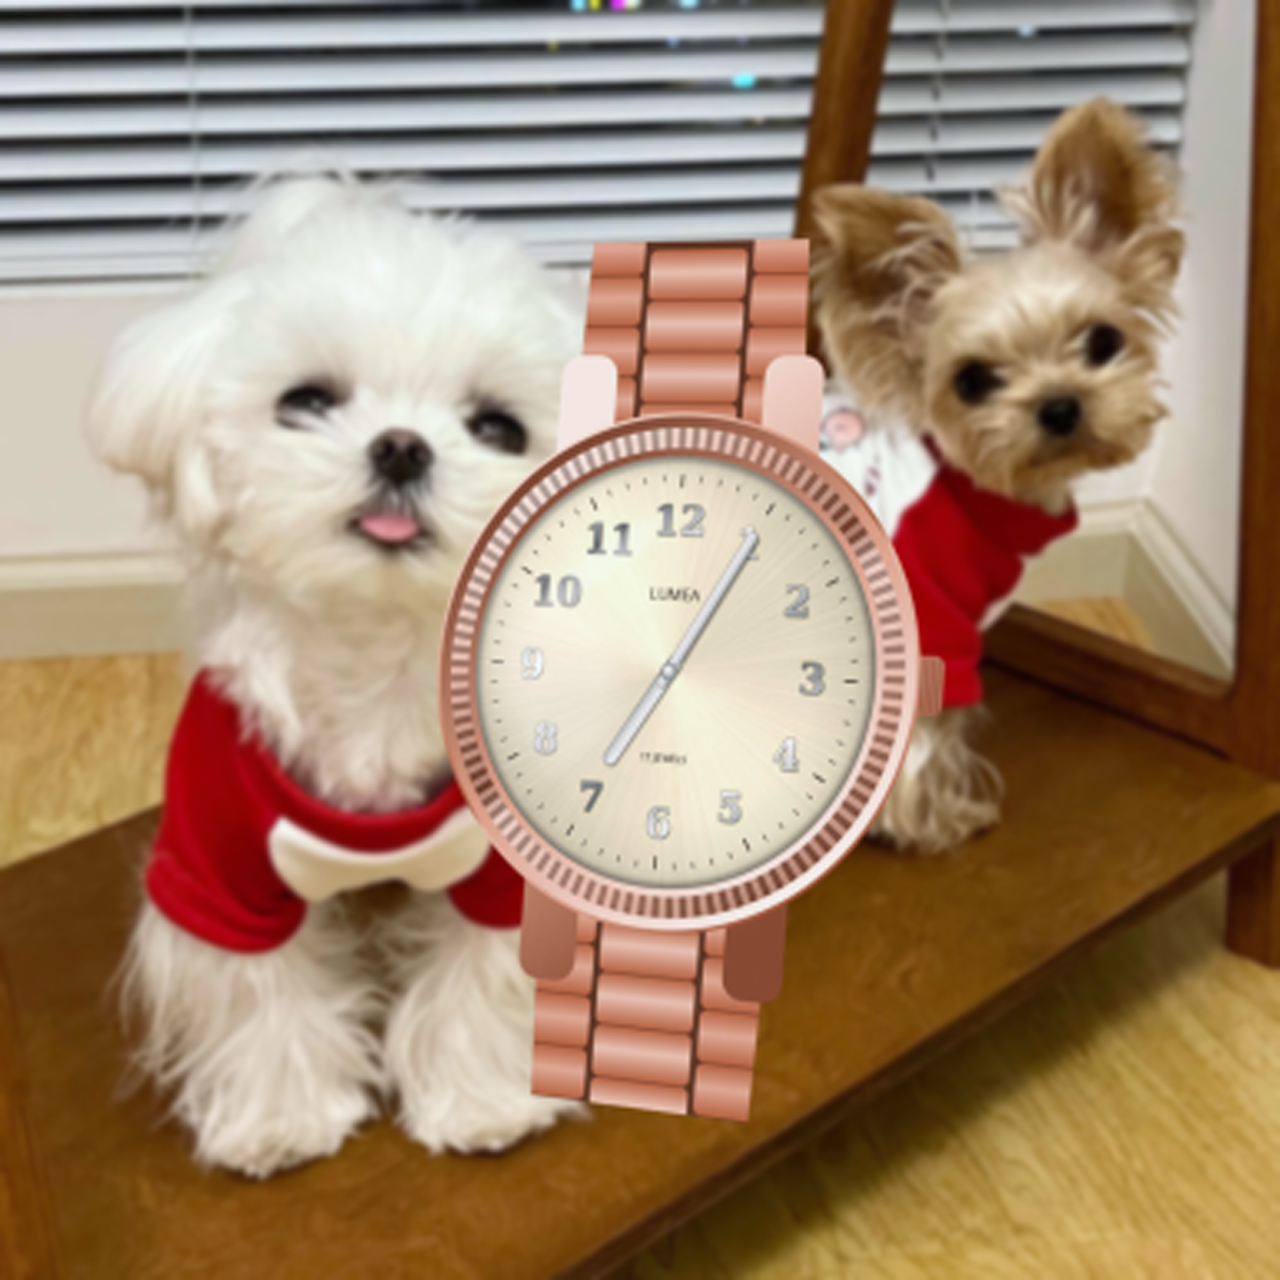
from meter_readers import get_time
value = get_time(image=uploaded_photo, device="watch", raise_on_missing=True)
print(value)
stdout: 7:05
